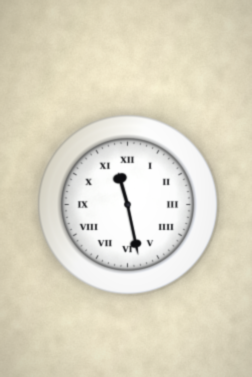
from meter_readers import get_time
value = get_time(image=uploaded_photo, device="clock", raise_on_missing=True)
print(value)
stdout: 11:28
